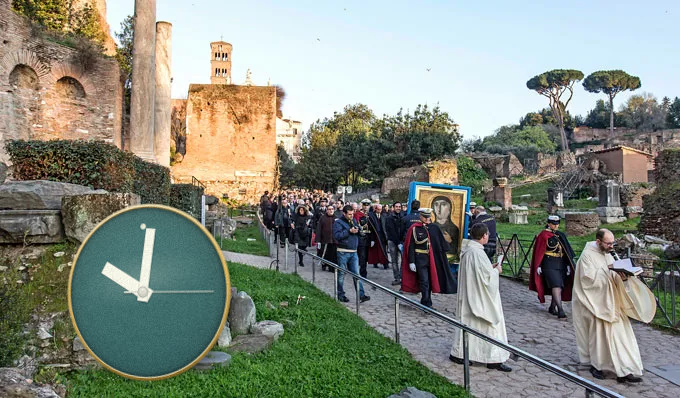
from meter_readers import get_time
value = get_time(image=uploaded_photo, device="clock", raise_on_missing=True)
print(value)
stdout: 10:01:15
